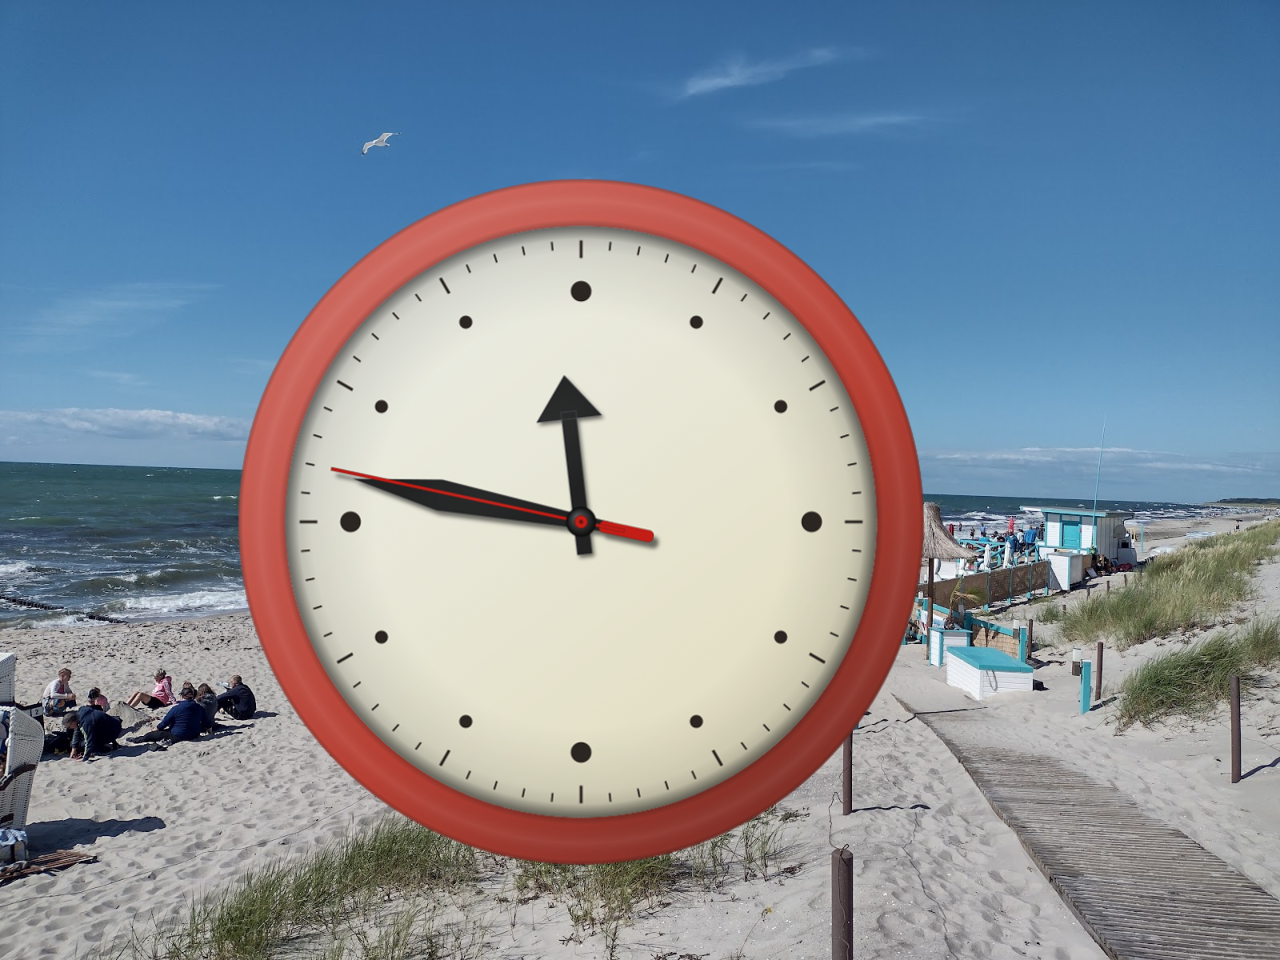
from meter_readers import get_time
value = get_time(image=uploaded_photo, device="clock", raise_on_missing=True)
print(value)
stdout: 11:46:47
